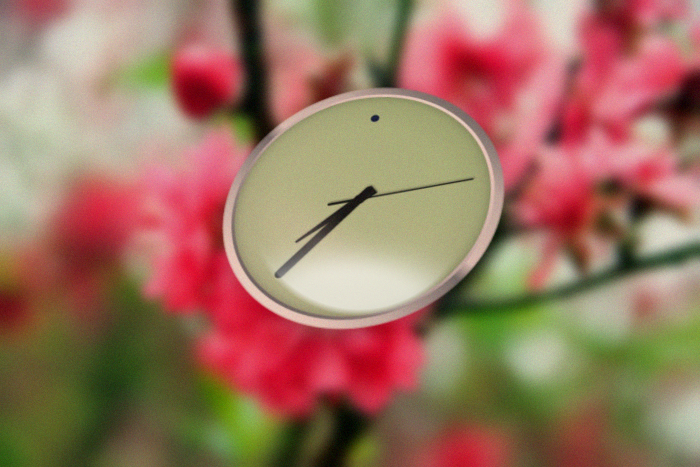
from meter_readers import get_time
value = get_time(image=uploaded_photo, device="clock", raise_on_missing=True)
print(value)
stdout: 7:36:13
